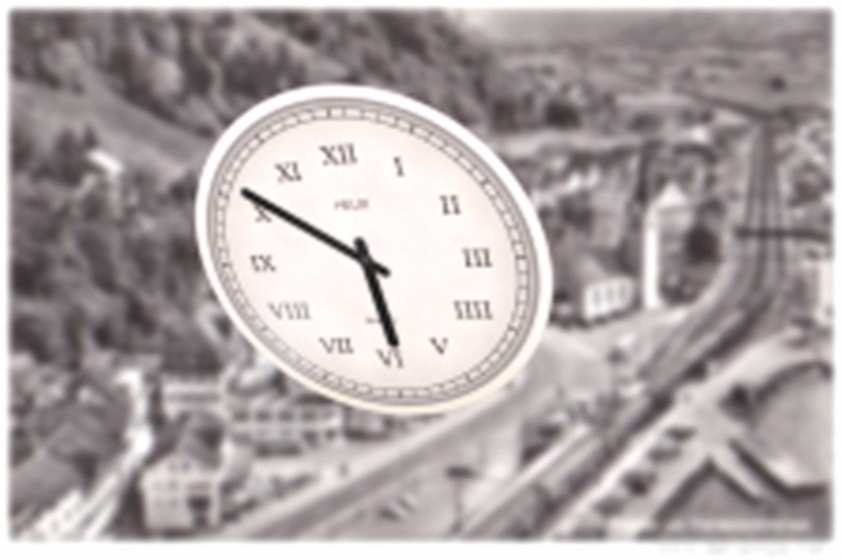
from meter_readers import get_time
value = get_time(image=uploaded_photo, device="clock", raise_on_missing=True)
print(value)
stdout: 5:51
